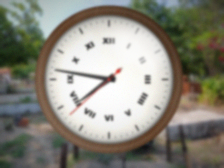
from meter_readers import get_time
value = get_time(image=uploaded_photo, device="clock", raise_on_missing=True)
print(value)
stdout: 7:46:38
